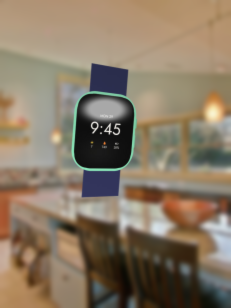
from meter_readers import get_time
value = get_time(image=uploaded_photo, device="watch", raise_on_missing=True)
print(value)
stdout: 9:45
